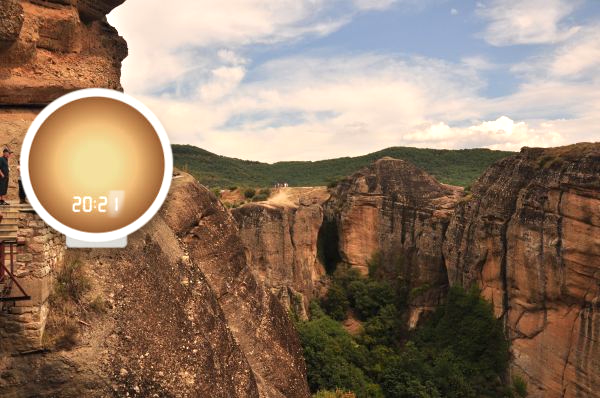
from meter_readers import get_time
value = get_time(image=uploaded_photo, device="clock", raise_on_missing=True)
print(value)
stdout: 20:21
